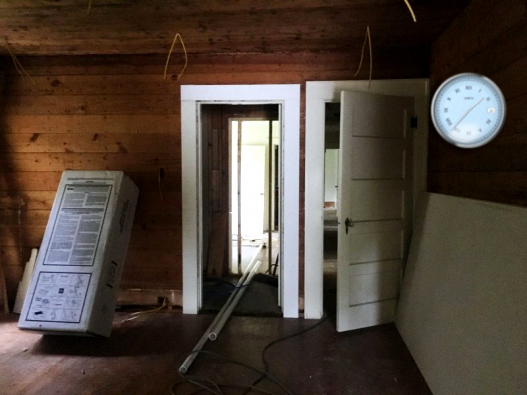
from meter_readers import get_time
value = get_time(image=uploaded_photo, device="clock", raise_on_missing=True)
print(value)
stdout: 1:37
